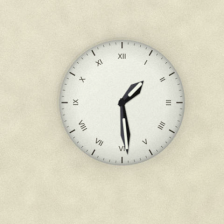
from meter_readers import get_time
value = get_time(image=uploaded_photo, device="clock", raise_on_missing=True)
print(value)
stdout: 1:29
